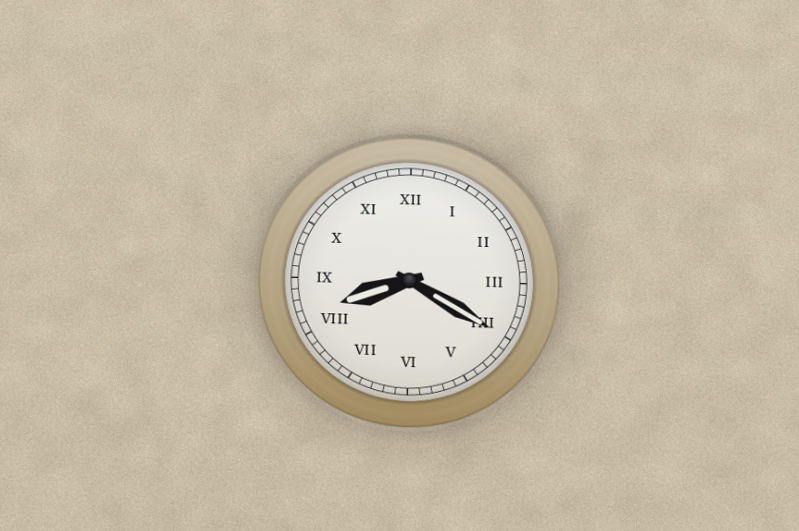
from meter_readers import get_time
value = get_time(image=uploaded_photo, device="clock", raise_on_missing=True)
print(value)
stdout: 8:20
